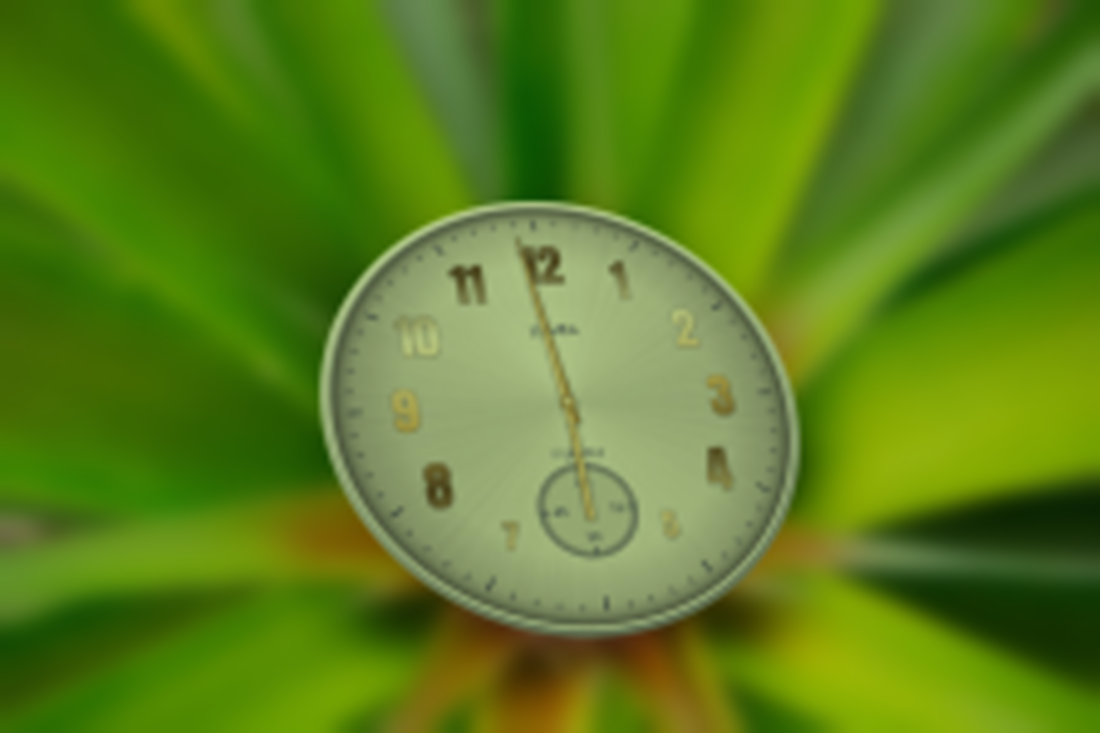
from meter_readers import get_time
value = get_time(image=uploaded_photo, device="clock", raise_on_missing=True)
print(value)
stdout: 5:59
